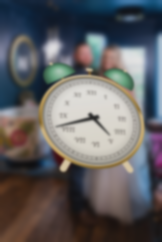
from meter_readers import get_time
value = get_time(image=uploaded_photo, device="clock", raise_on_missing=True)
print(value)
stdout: 4:42
